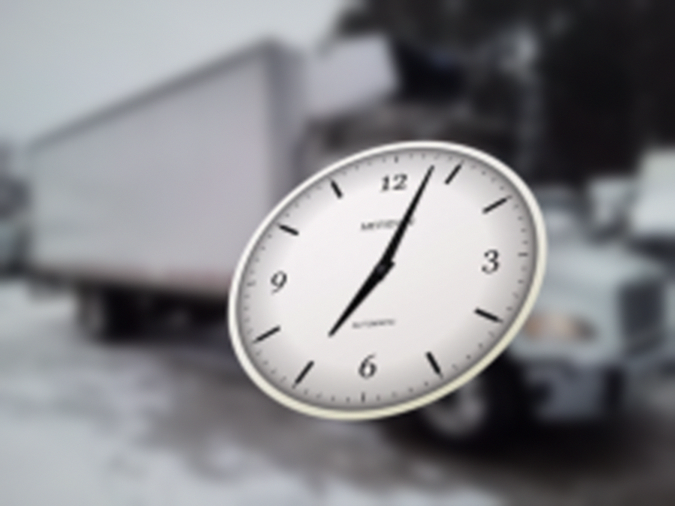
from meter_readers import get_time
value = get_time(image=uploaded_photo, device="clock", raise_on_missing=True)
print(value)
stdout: 7:03
